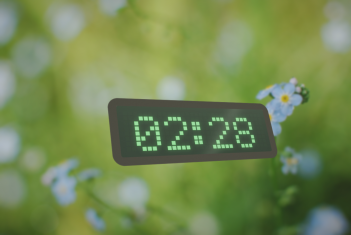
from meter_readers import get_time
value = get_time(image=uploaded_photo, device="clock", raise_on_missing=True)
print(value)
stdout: 2:28
